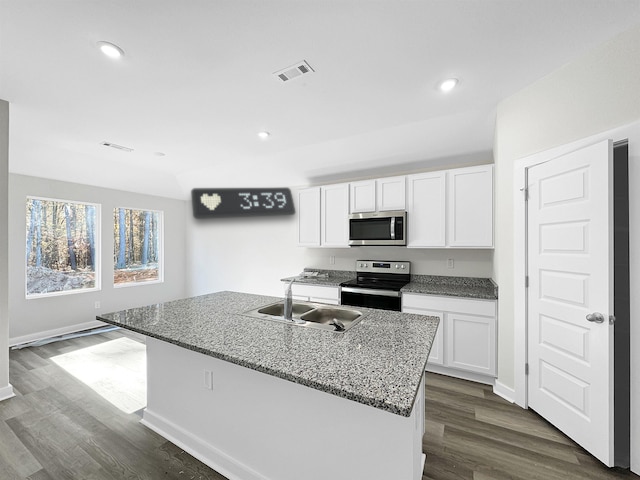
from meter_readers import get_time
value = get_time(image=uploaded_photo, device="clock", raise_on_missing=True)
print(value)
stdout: 3:39
